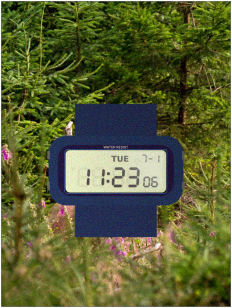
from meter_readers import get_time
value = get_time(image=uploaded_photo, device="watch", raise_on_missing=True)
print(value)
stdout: 11:23:06
